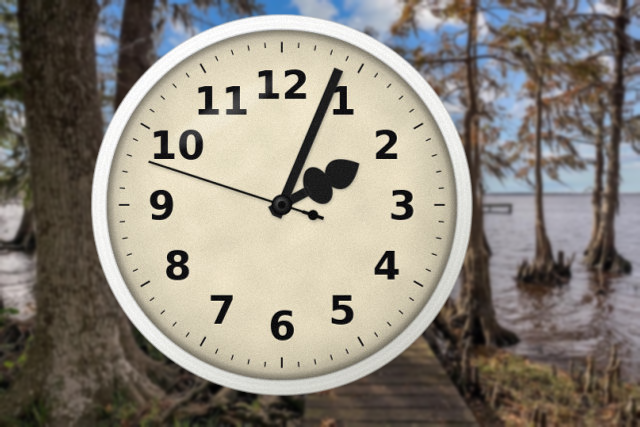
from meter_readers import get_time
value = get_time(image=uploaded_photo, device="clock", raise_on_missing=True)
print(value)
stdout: 2:03:48
